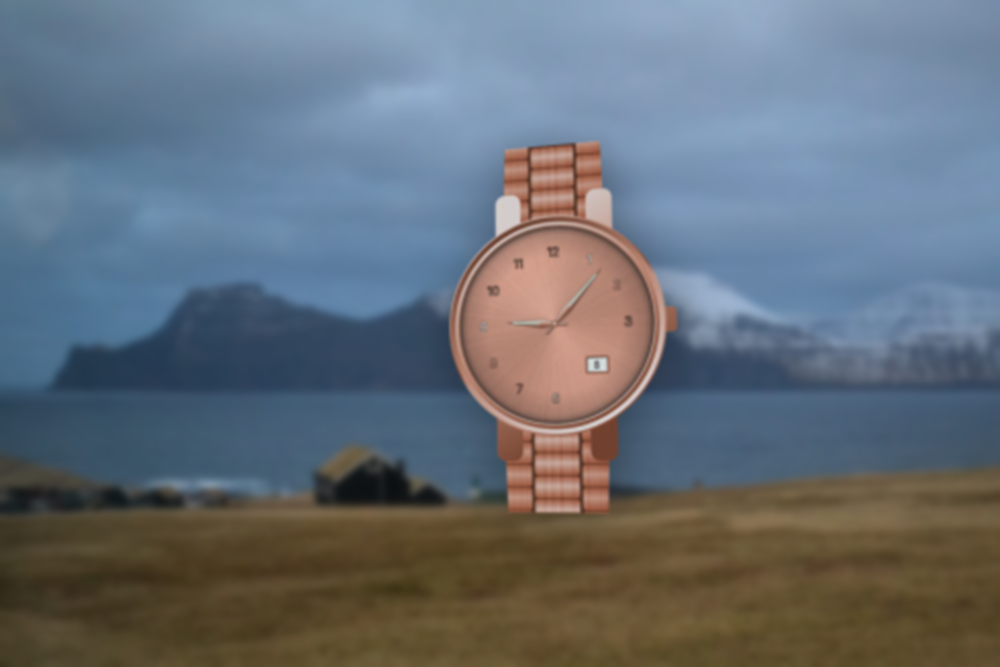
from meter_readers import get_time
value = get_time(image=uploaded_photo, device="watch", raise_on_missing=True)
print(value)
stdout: 9:07
